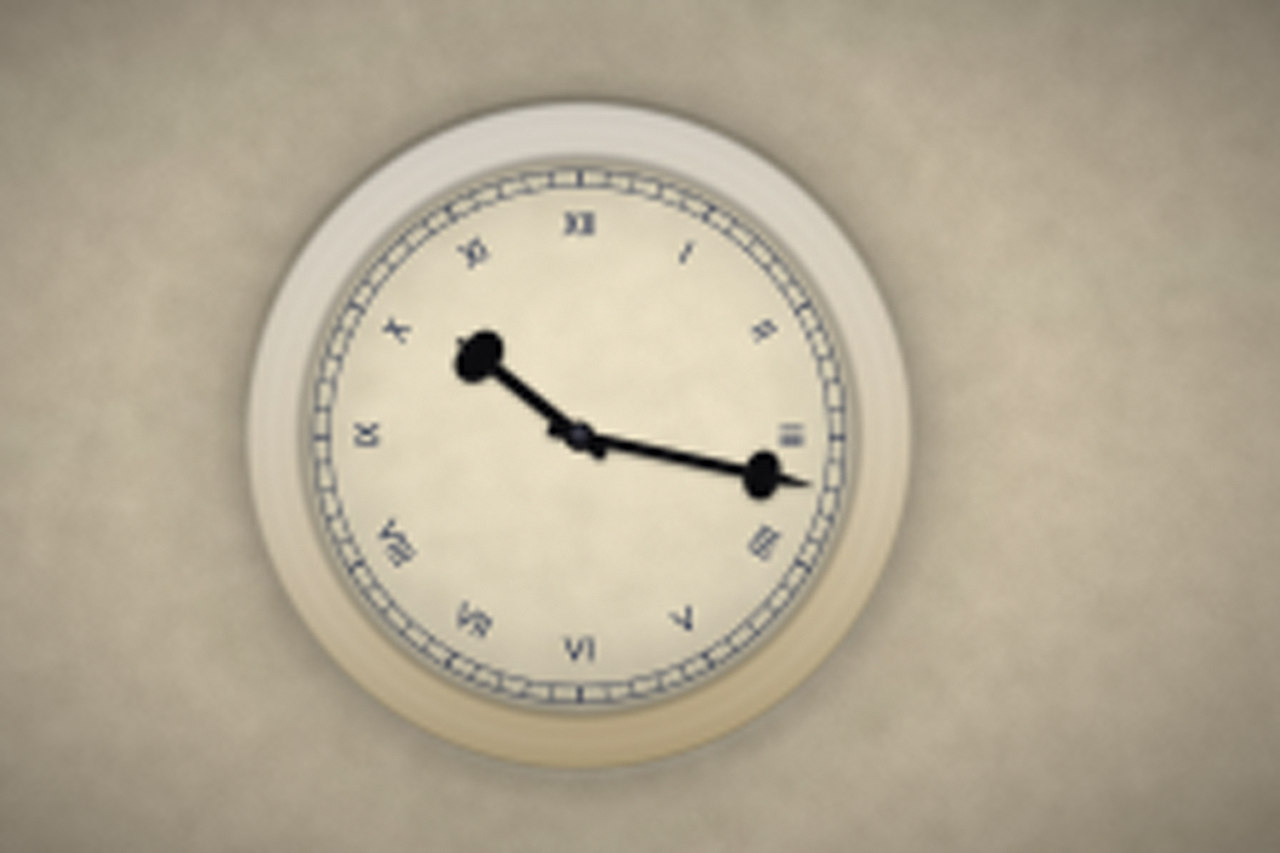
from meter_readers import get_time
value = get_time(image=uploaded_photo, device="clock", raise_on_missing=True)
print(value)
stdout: 10:17
